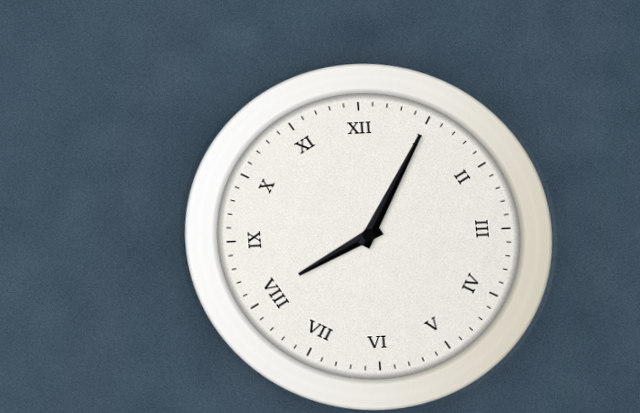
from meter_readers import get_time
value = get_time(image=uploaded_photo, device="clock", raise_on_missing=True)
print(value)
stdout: 8:05
